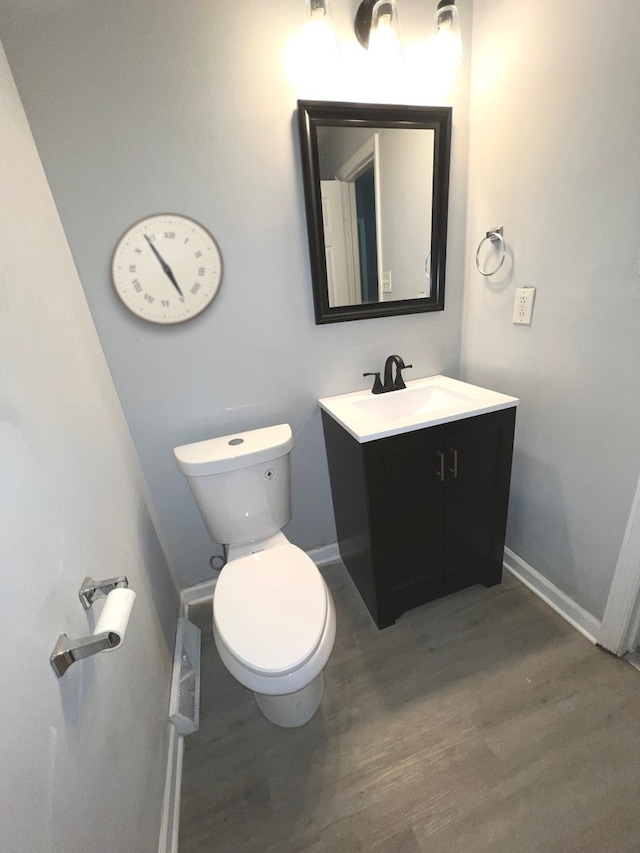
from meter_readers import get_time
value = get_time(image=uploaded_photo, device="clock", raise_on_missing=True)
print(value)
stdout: 4:54
